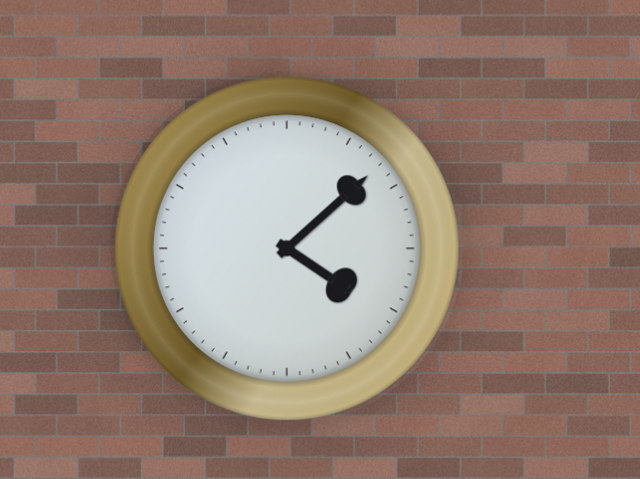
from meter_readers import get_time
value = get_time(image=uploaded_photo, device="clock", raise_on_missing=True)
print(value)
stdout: 4:08
